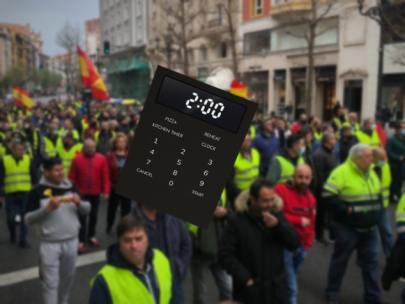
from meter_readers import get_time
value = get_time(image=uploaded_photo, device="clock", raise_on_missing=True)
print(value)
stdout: 2:00
